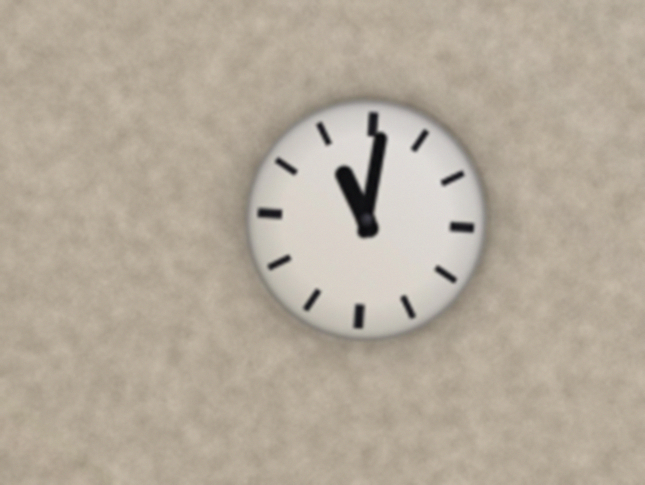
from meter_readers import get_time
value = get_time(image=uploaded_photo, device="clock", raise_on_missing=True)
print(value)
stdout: 11:01
